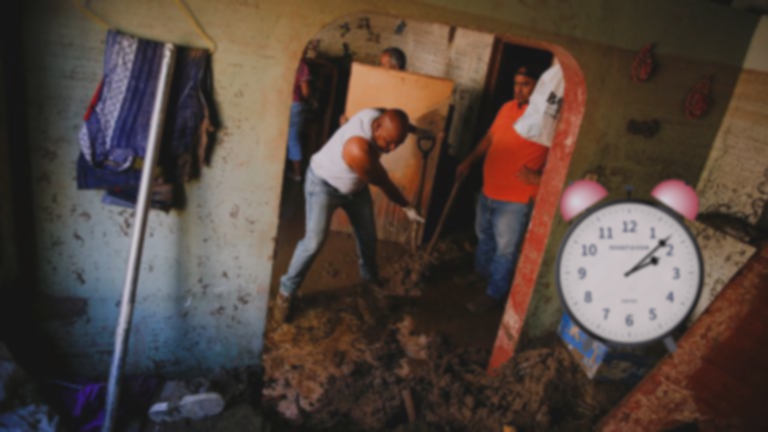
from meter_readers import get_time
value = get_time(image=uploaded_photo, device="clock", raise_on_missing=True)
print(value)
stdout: 2:08
